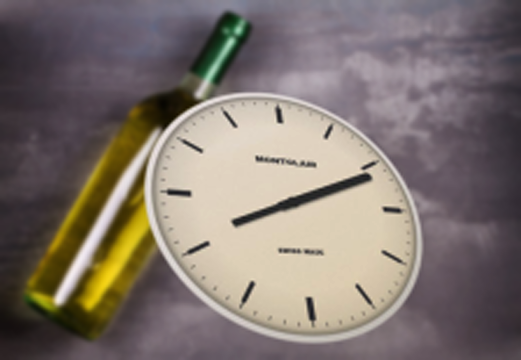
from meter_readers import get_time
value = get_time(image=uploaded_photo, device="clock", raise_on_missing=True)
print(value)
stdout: 8:11
